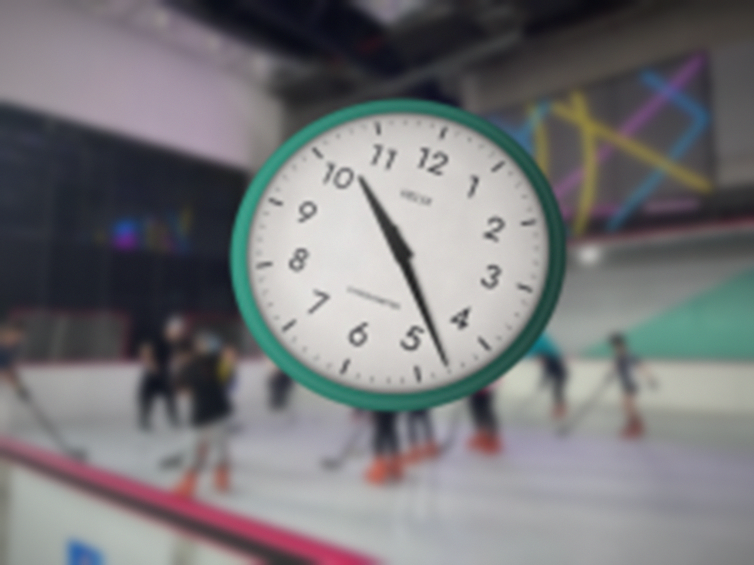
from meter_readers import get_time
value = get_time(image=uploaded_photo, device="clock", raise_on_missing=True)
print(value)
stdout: 10:23
